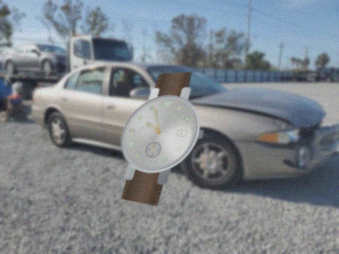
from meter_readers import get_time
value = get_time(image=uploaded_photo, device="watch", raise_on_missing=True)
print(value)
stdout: 9:56
